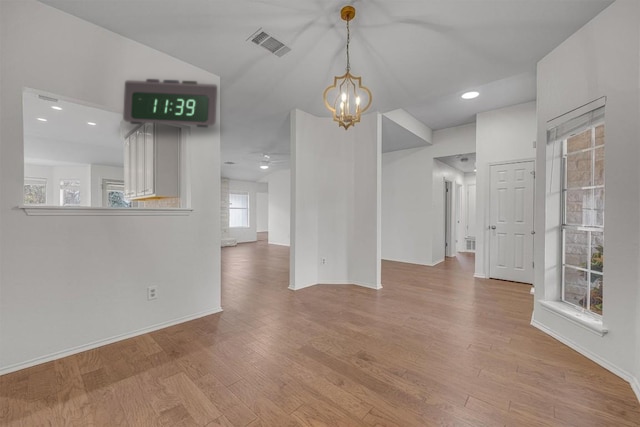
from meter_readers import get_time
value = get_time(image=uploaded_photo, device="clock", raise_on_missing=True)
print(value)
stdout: 11:39
